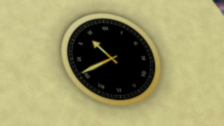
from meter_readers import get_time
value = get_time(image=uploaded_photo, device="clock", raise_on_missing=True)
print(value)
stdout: 10:41
